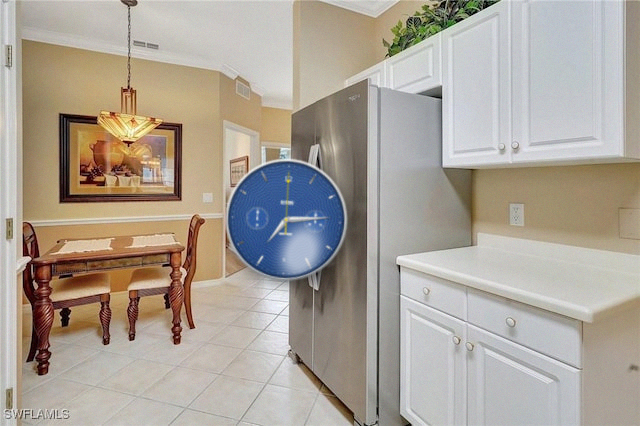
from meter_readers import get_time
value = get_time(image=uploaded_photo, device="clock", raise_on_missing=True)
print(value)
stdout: 7:14
